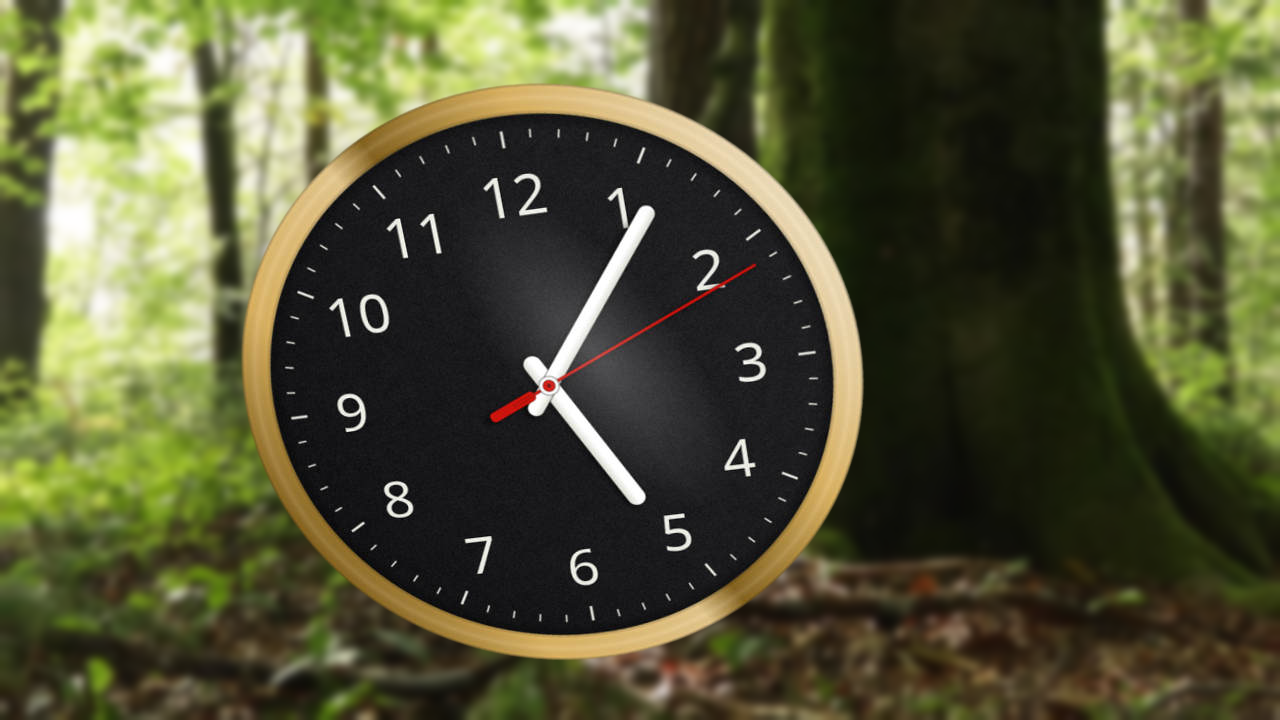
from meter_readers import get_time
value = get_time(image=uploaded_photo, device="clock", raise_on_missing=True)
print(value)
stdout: 5:06:11
